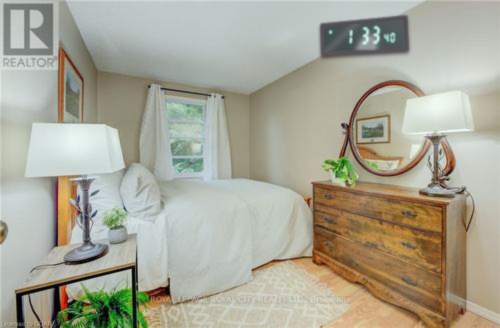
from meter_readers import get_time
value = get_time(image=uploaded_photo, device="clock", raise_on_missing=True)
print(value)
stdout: 1:33
